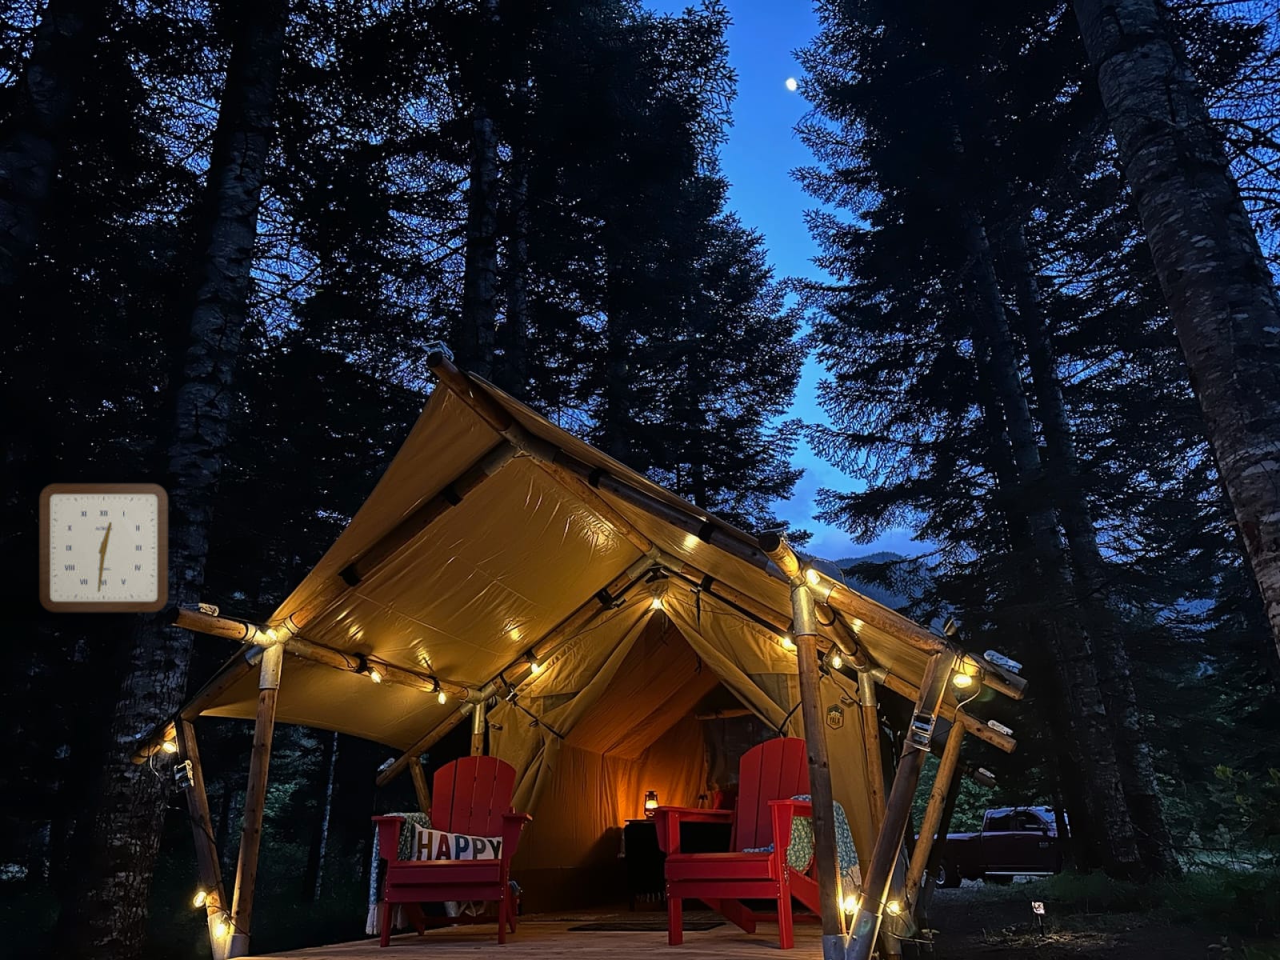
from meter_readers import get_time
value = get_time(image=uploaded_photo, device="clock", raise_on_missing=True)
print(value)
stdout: 12:31
